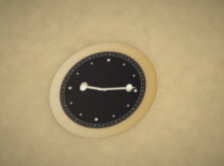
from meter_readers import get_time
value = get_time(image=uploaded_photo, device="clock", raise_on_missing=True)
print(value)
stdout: 9:14
